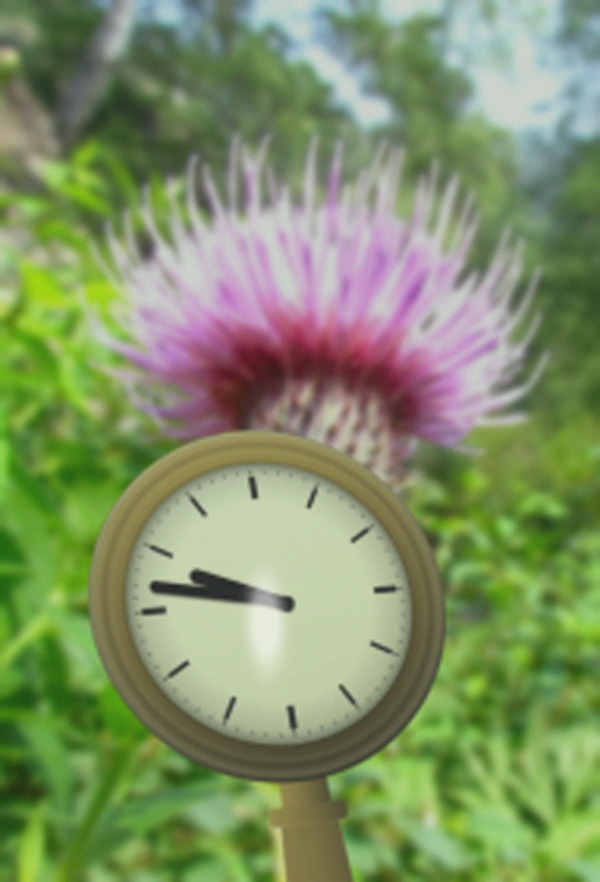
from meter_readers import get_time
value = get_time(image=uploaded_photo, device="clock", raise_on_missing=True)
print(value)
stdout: 9:47
